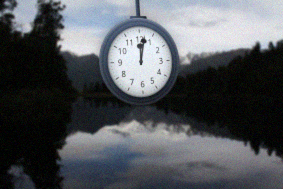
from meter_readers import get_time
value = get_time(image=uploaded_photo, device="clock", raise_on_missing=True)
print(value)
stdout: 12:02
